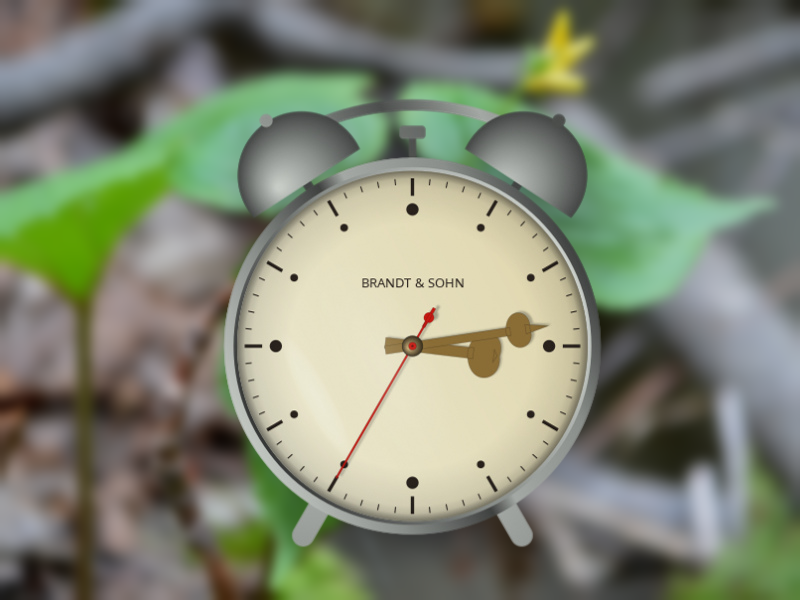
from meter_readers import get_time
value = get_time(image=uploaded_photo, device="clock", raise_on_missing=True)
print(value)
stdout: 3:13:35
